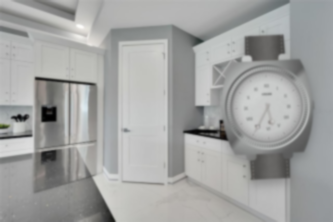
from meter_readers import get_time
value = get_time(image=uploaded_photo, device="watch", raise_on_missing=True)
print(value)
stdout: 5:35
